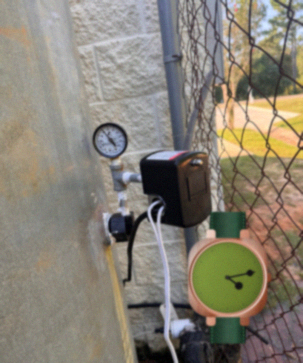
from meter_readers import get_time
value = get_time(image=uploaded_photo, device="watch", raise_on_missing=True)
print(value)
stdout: 4:13
